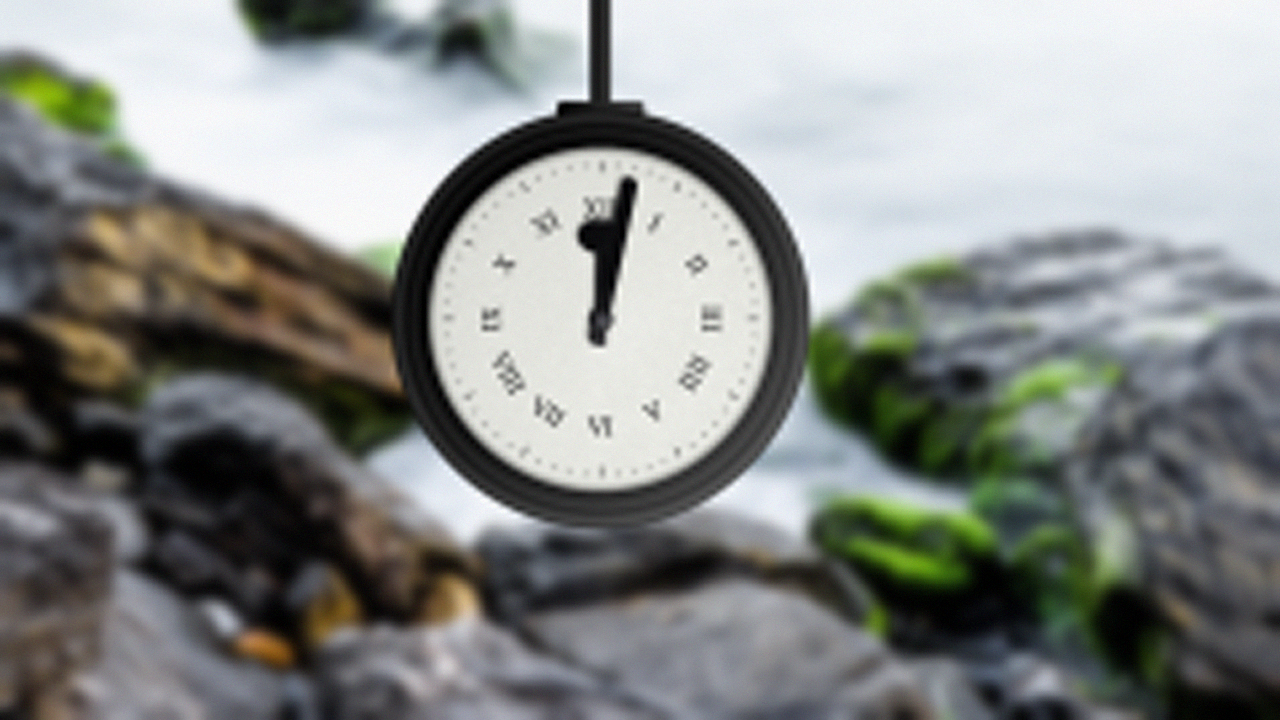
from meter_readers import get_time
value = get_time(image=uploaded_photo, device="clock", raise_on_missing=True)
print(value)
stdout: 12:02
